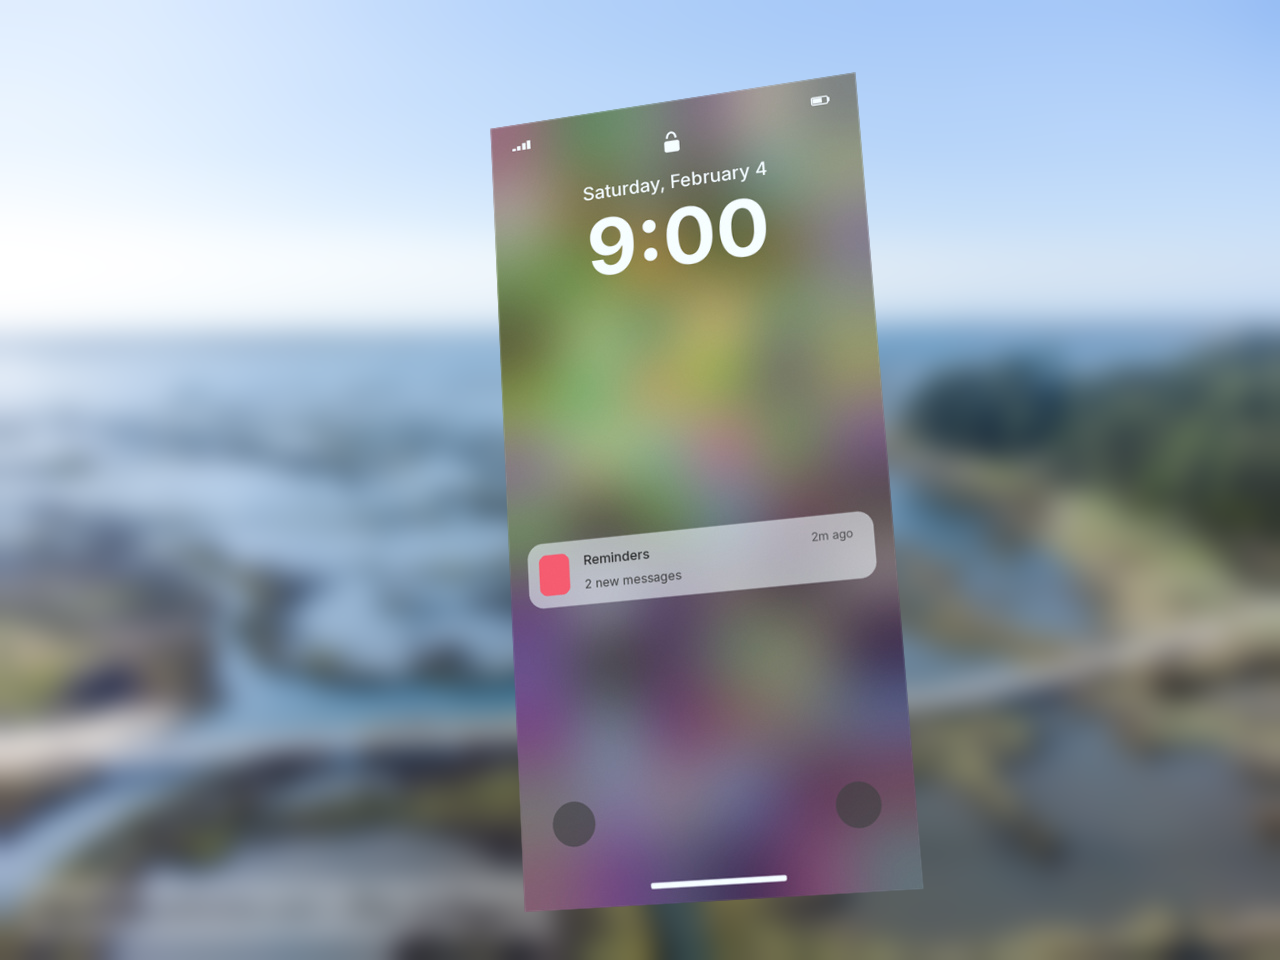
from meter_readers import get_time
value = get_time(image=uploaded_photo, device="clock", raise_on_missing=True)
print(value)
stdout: 9:00
